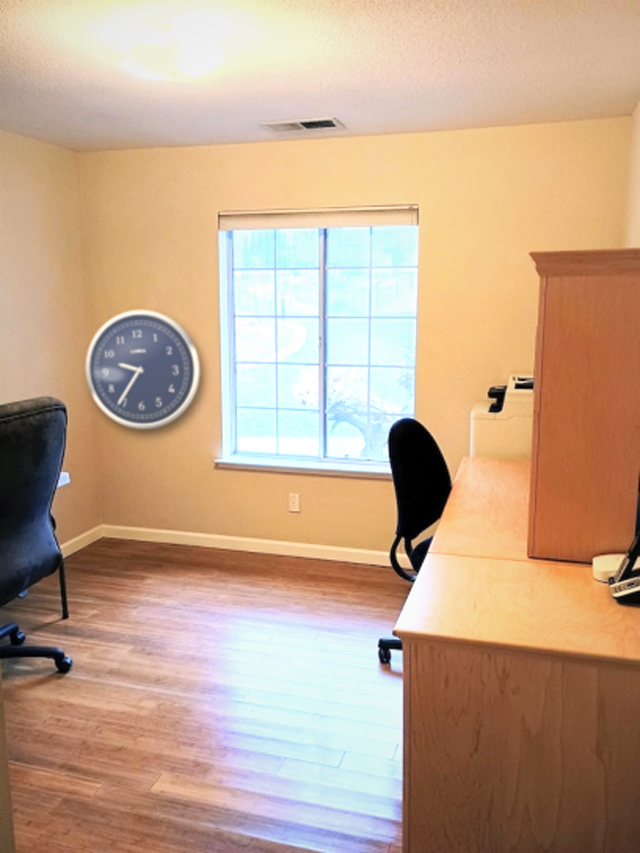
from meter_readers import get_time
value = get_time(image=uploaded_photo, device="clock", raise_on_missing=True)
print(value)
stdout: 9:36
